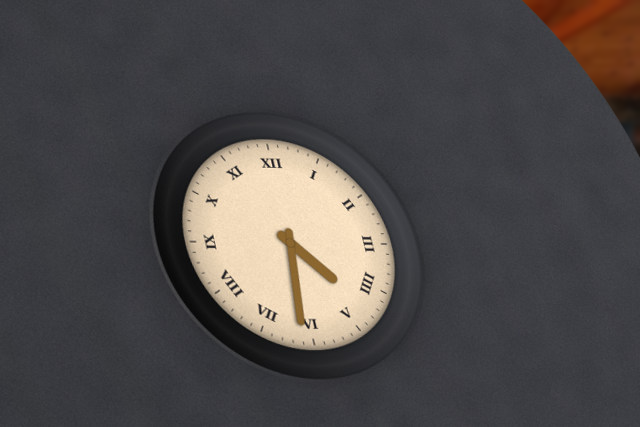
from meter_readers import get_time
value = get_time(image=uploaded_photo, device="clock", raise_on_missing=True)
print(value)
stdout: 4:31
